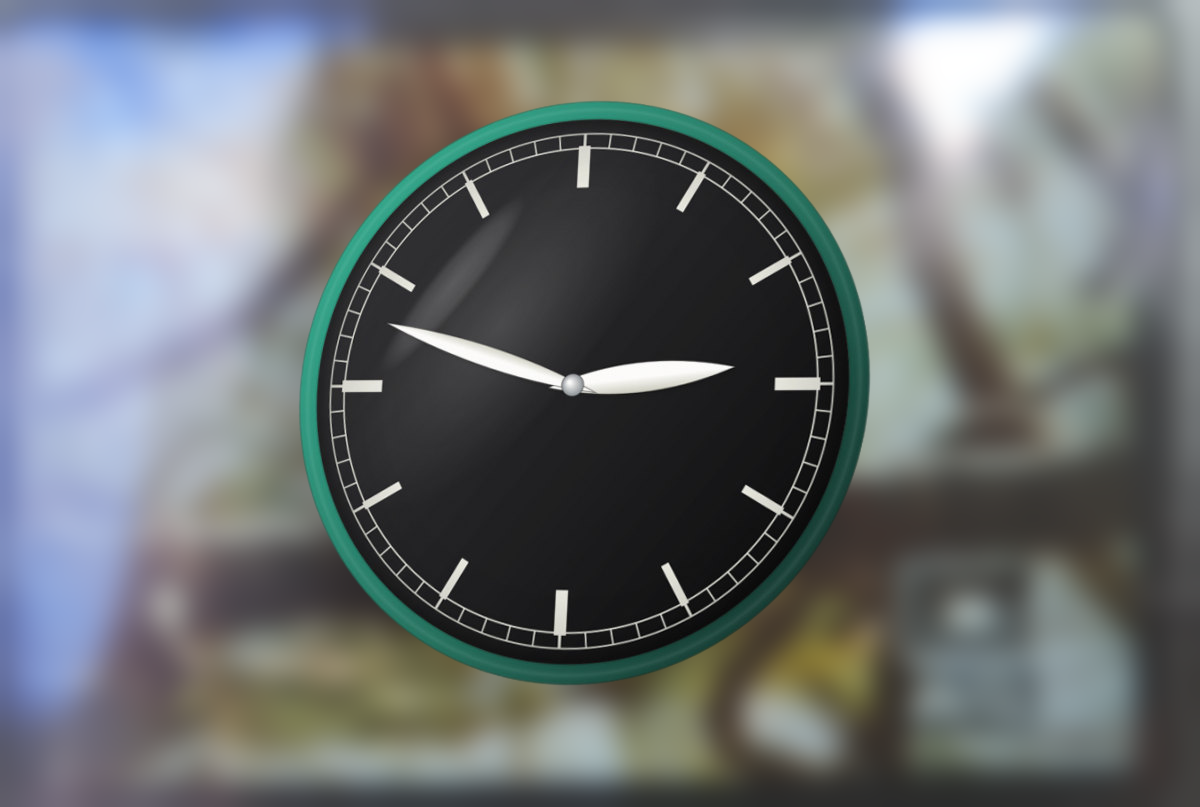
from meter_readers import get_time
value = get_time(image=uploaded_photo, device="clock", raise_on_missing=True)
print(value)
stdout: 2:48
